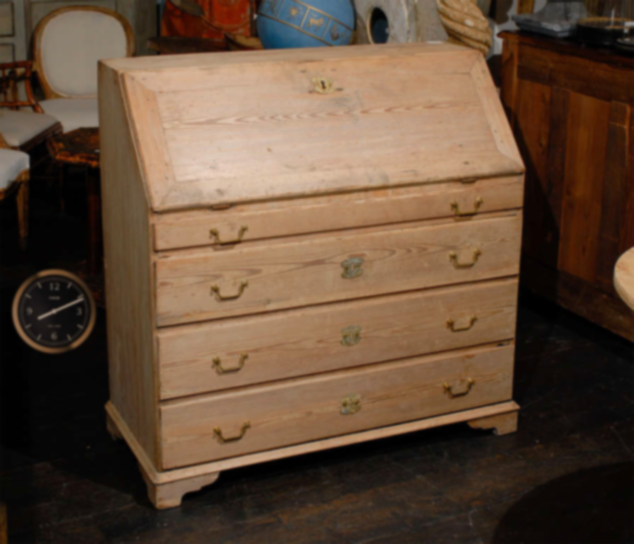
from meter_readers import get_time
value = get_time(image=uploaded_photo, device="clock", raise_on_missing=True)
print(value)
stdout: 8:11
